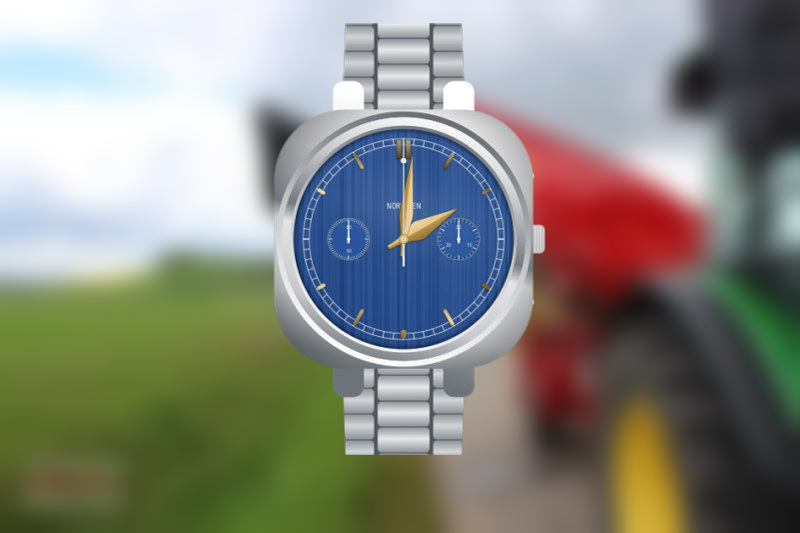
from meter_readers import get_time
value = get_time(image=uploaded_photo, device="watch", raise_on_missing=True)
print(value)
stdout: 2:01
